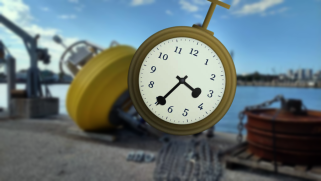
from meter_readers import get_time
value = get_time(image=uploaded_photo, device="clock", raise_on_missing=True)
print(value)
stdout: 3:34
